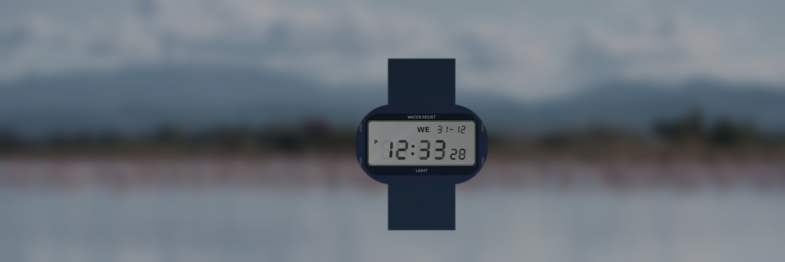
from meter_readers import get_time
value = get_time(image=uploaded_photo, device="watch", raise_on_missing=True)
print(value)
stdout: 12:33:28
